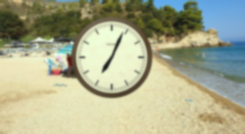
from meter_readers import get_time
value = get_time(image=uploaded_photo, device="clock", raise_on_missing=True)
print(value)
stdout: 7:04
